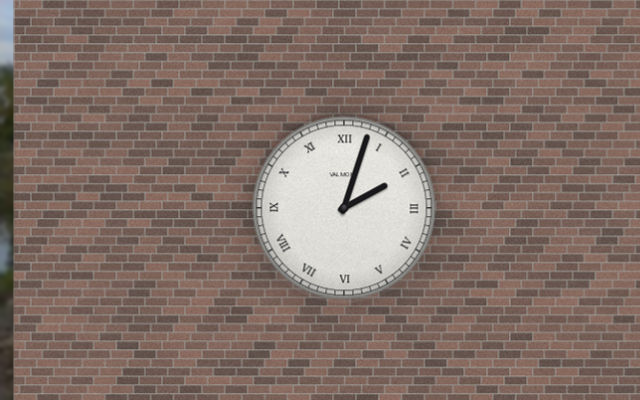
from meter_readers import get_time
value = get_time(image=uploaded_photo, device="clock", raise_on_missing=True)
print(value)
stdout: 2:03
